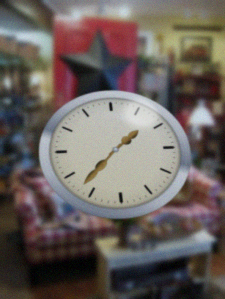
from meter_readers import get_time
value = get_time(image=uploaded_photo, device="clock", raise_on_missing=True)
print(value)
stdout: 1:37
